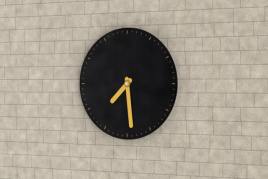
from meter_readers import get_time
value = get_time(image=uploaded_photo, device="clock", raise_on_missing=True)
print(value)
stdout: 7:29
